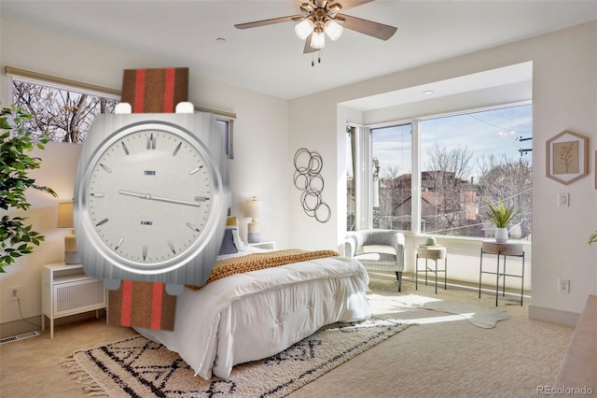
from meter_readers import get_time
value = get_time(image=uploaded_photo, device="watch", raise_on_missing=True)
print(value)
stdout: 9:16
